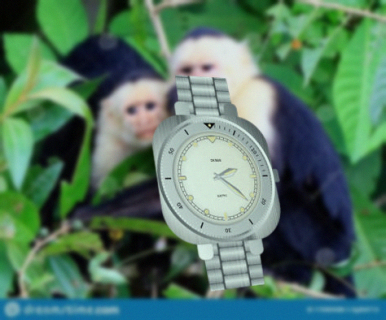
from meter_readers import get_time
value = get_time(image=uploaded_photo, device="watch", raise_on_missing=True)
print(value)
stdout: 2:22
